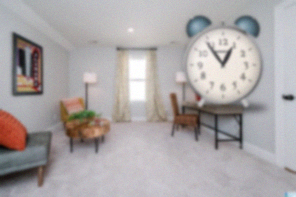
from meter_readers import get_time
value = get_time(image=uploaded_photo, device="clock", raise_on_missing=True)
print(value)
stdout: 12:54
